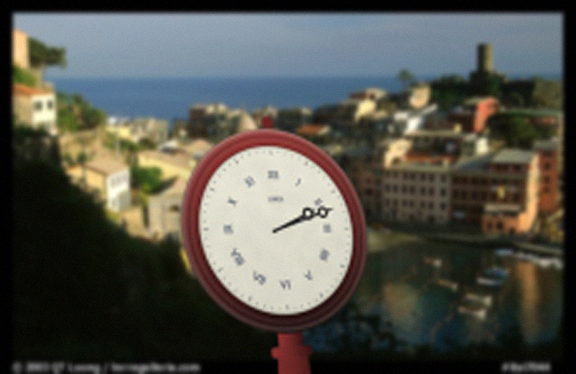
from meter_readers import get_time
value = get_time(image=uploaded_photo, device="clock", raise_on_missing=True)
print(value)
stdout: 2:12
